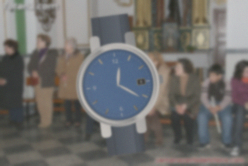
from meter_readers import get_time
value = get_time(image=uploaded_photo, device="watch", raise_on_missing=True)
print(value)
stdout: 12:21
